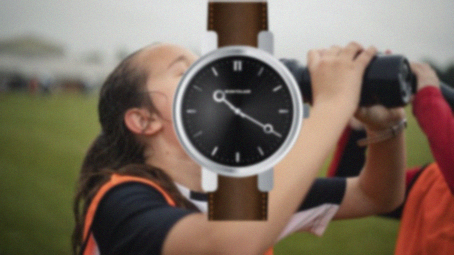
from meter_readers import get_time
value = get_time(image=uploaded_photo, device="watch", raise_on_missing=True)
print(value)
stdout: 10:20
